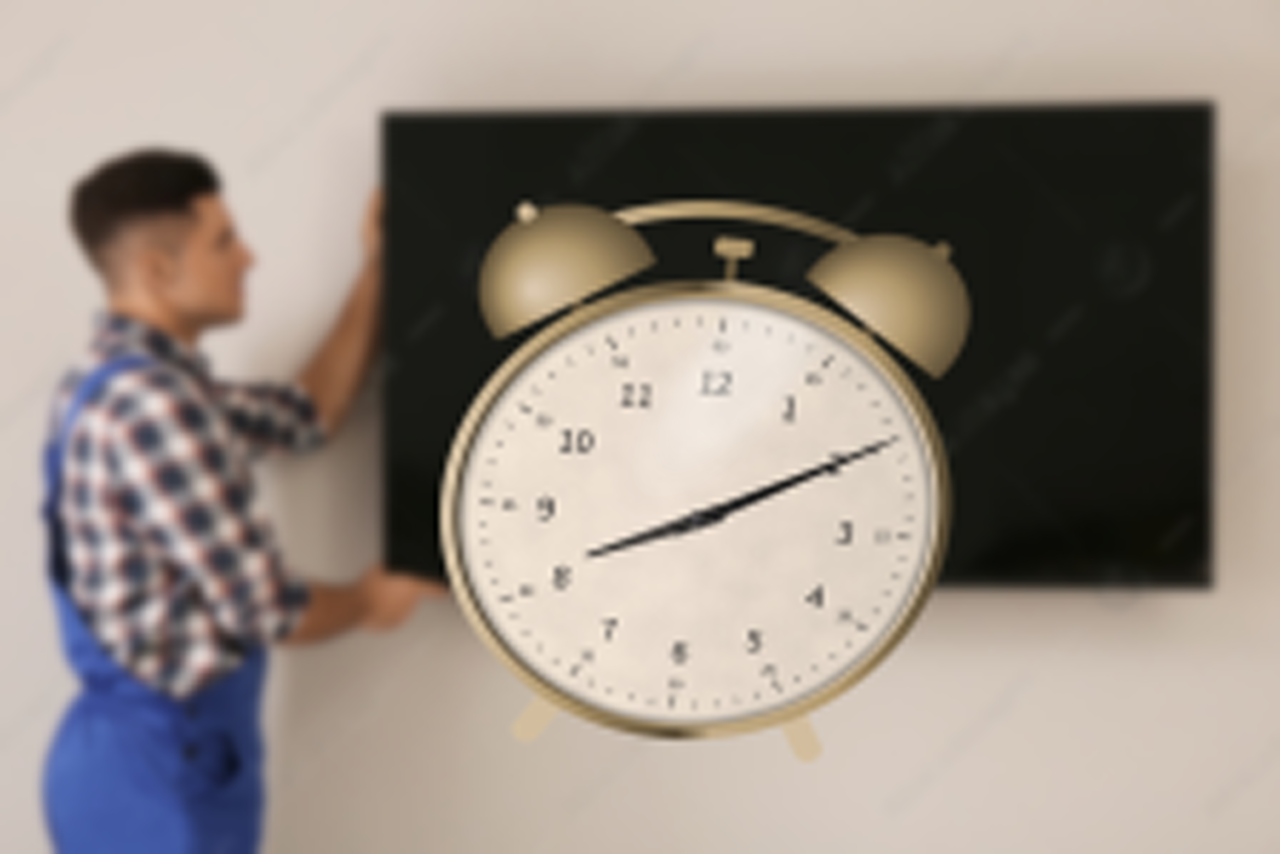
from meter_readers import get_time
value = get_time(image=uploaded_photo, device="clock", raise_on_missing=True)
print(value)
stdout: 8:10
